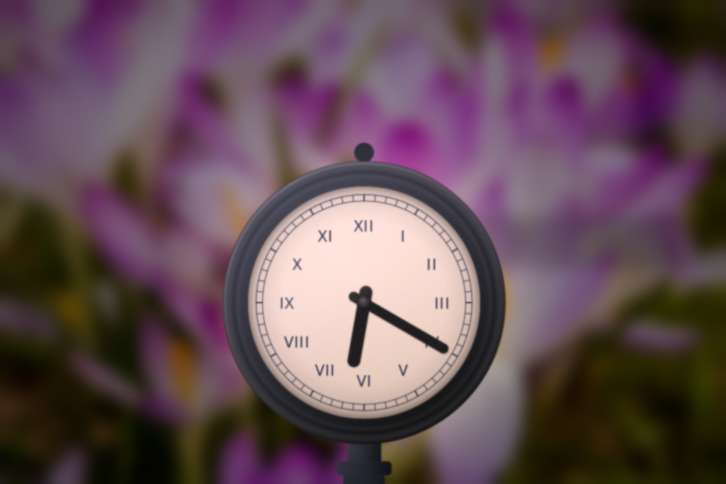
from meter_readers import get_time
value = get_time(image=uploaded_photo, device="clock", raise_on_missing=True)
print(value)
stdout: 6:20
